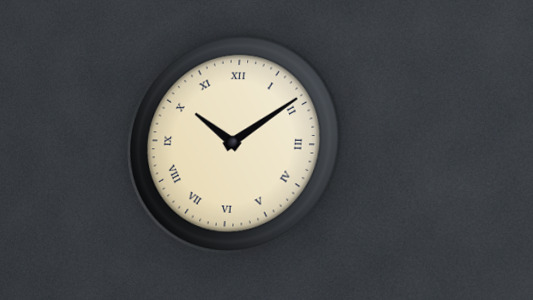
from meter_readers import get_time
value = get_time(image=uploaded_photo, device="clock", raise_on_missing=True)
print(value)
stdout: 10:09
